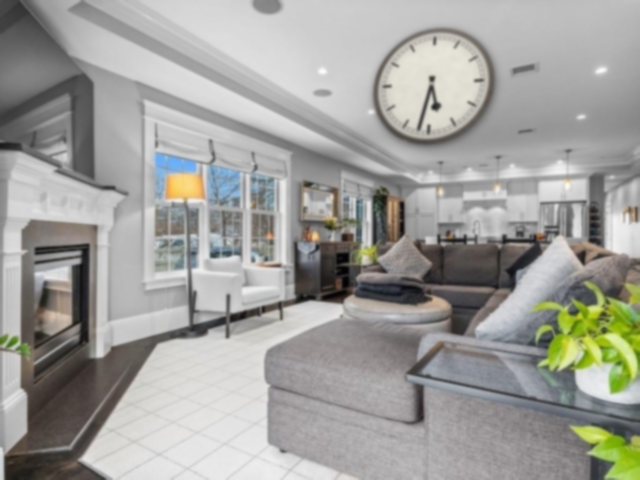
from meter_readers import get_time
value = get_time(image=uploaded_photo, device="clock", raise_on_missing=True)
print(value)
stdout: 5:32
